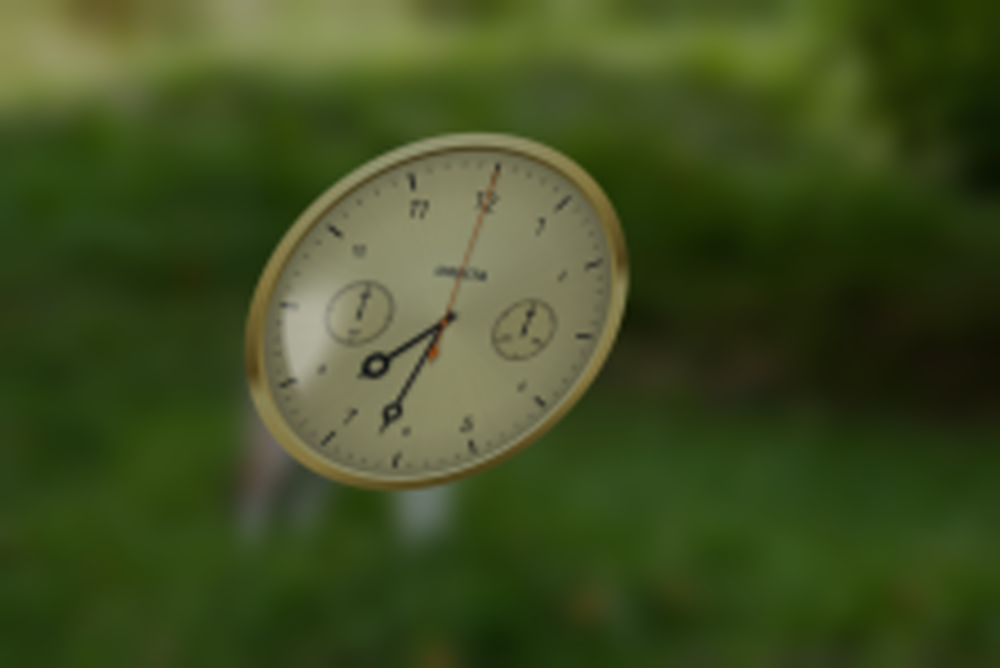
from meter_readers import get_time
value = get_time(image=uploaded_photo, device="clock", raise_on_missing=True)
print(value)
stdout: 7:32
